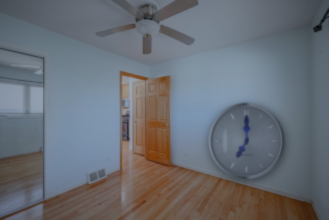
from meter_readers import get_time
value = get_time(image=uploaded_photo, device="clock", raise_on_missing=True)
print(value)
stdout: 7:00
